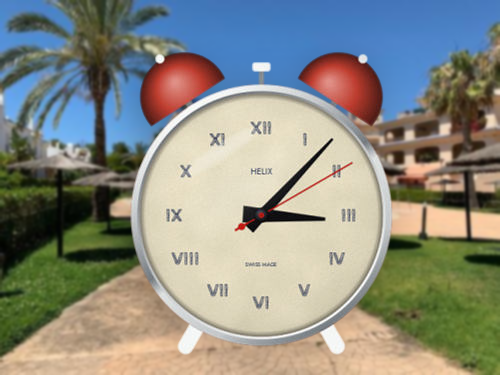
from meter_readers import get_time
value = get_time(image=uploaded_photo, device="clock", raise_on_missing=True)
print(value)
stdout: 3:07:10
